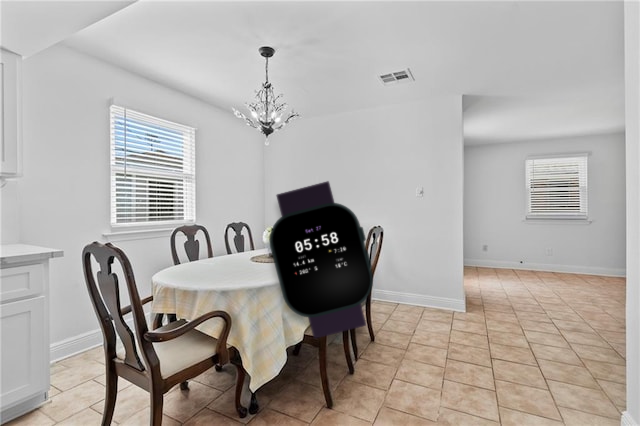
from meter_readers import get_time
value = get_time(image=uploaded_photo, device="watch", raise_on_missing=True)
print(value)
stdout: 5:58
